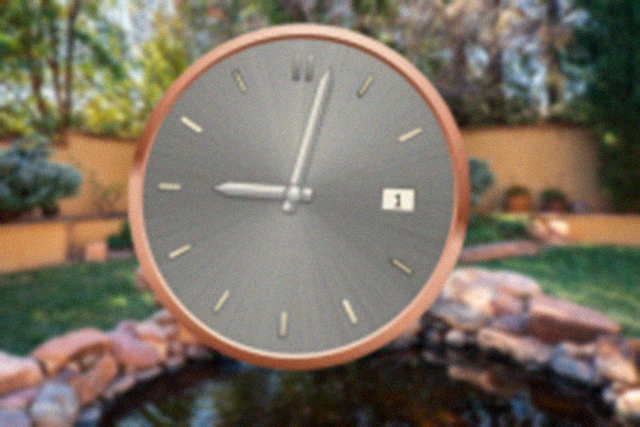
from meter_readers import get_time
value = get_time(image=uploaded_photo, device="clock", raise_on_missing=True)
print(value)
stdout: 9:02
